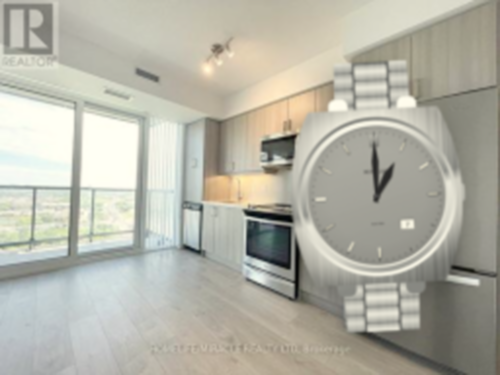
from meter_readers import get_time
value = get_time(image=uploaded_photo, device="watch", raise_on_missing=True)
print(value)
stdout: 1:00
